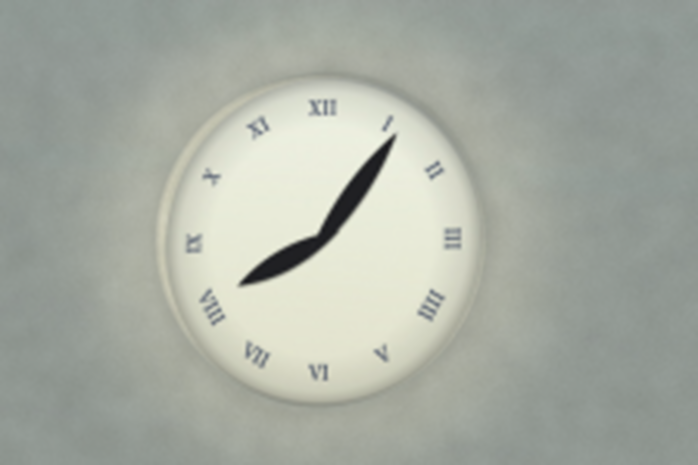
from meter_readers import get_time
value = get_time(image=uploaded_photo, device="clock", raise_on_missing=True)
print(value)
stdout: 8:06
